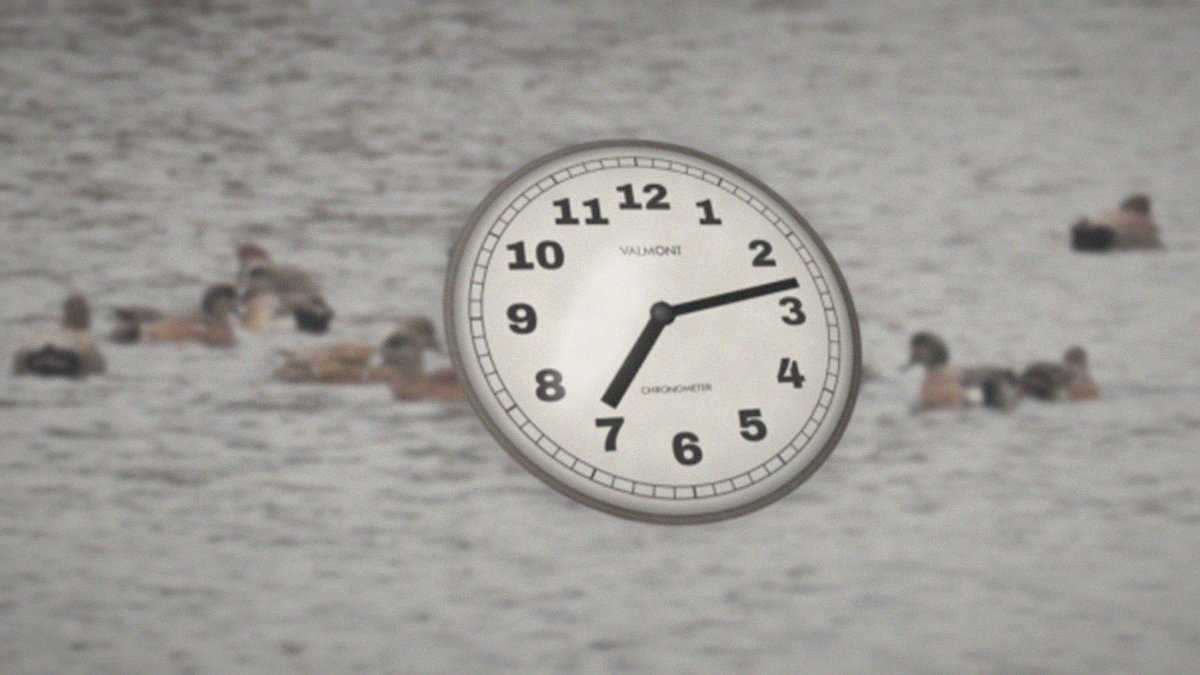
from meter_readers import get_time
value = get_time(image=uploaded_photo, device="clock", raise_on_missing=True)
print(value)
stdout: 7:13
